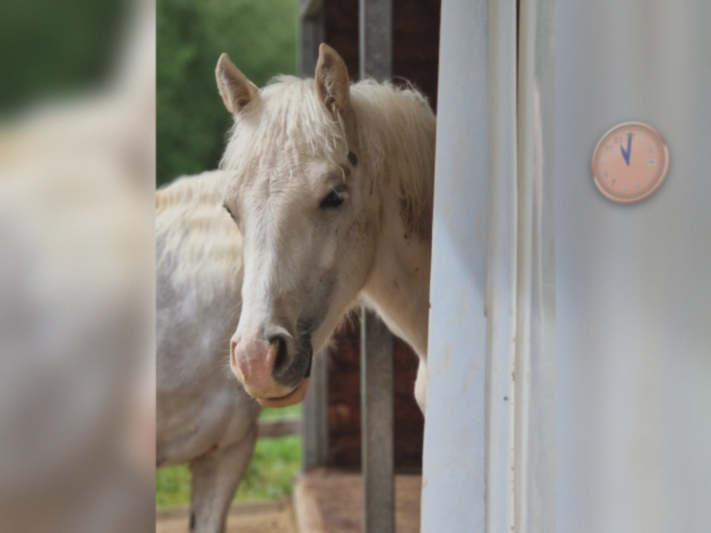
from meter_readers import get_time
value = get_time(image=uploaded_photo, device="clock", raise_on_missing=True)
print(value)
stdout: 11:00
